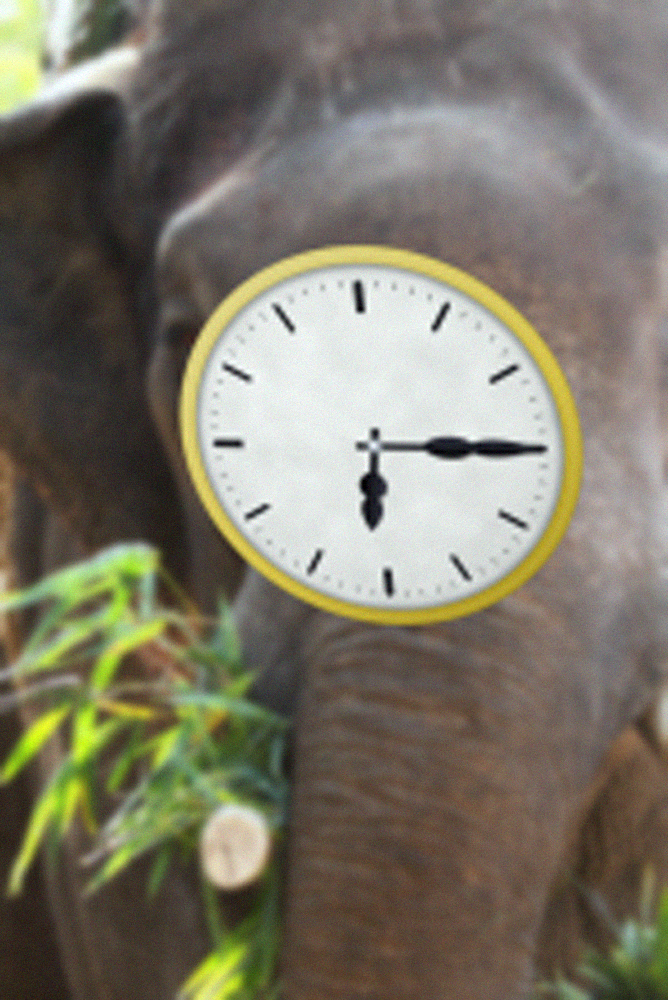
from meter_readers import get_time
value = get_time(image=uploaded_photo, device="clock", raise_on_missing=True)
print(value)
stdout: 6:15
